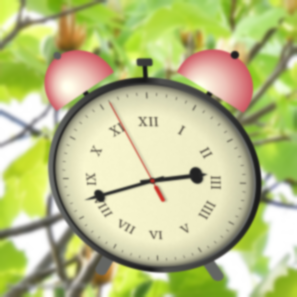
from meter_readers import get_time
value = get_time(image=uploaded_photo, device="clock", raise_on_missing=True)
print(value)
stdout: 2:41:56
